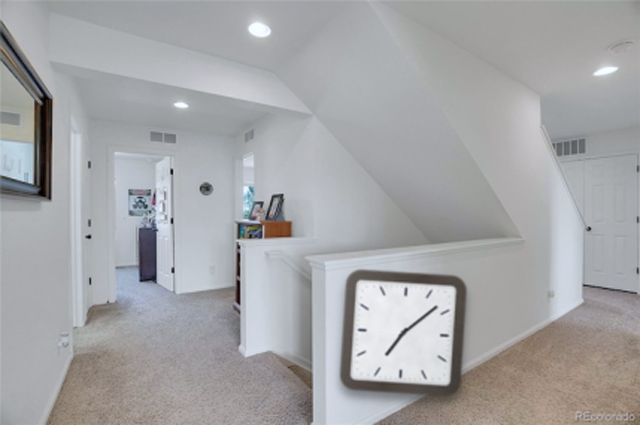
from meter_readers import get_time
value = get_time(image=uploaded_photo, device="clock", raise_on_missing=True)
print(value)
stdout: 7:08
